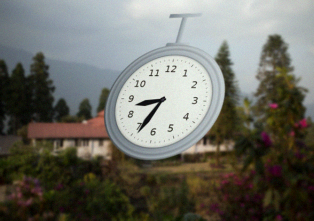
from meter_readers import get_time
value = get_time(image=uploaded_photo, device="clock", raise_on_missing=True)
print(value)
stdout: 8:34
